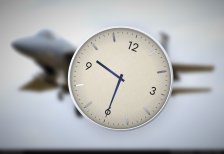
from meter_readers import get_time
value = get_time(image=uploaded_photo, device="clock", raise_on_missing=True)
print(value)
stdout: 9:30
